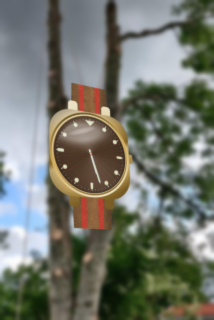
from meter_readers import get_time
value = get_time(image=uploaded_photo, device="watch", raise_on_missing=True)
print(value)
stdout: 5:27
